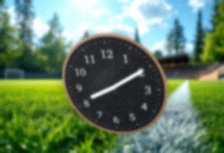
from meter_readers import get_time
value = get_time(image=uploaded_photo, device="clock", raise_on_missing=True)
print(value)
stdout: 8:10
